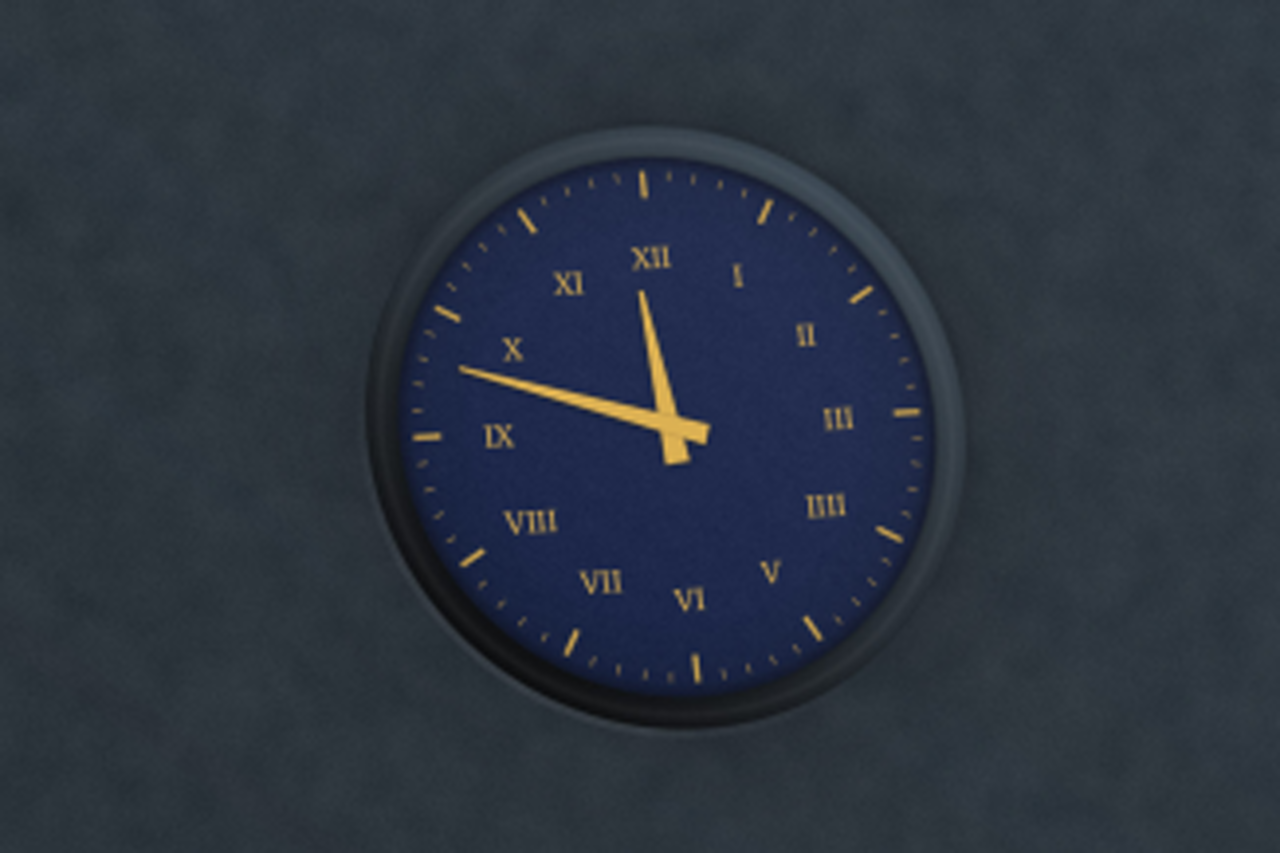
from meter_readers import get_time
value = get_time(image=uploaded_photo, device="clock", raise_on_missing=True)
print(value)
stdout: 11:48
